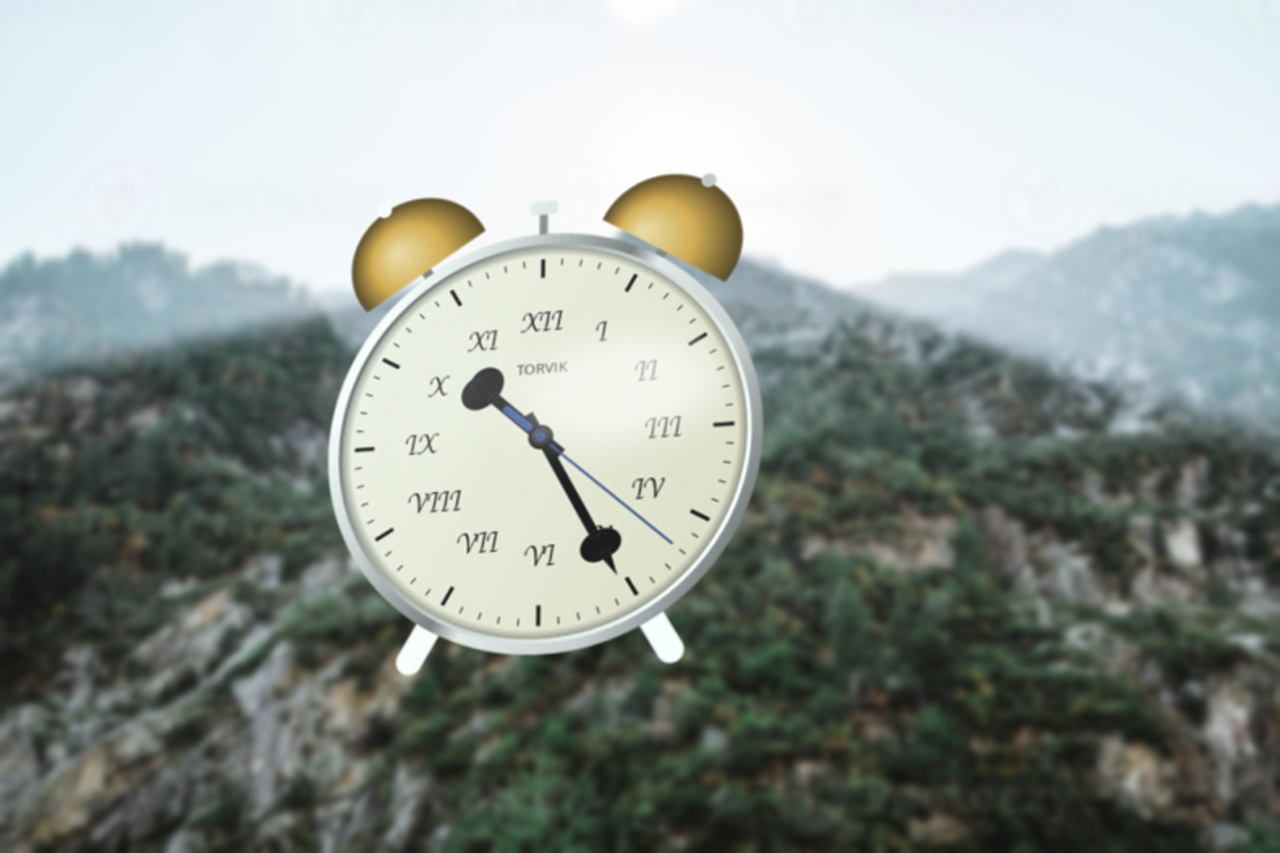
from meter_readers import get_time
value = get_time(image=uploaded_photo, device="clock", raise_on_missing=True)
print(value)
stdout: 10:25:22
